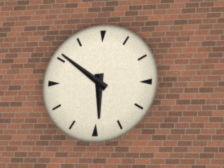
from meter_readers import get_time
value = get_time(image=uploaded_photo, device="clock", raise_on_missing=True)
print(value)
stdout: 5:51
